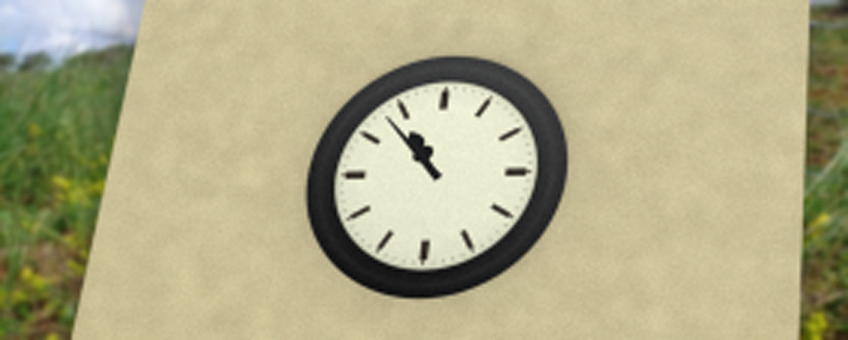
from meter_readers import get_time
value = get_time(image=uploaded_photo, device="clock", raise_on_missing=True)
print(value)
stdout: 10:53
